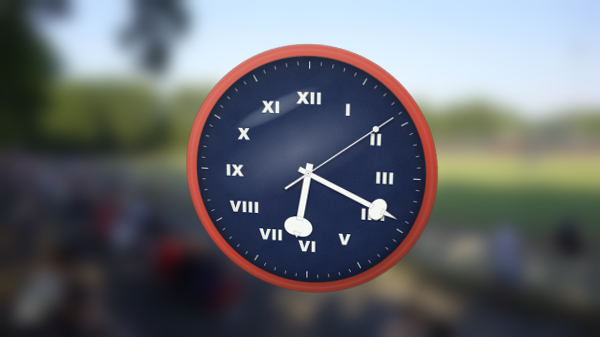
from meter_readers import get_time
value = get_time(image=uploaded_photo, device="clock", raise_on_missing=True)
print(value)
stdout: 6:19:09
